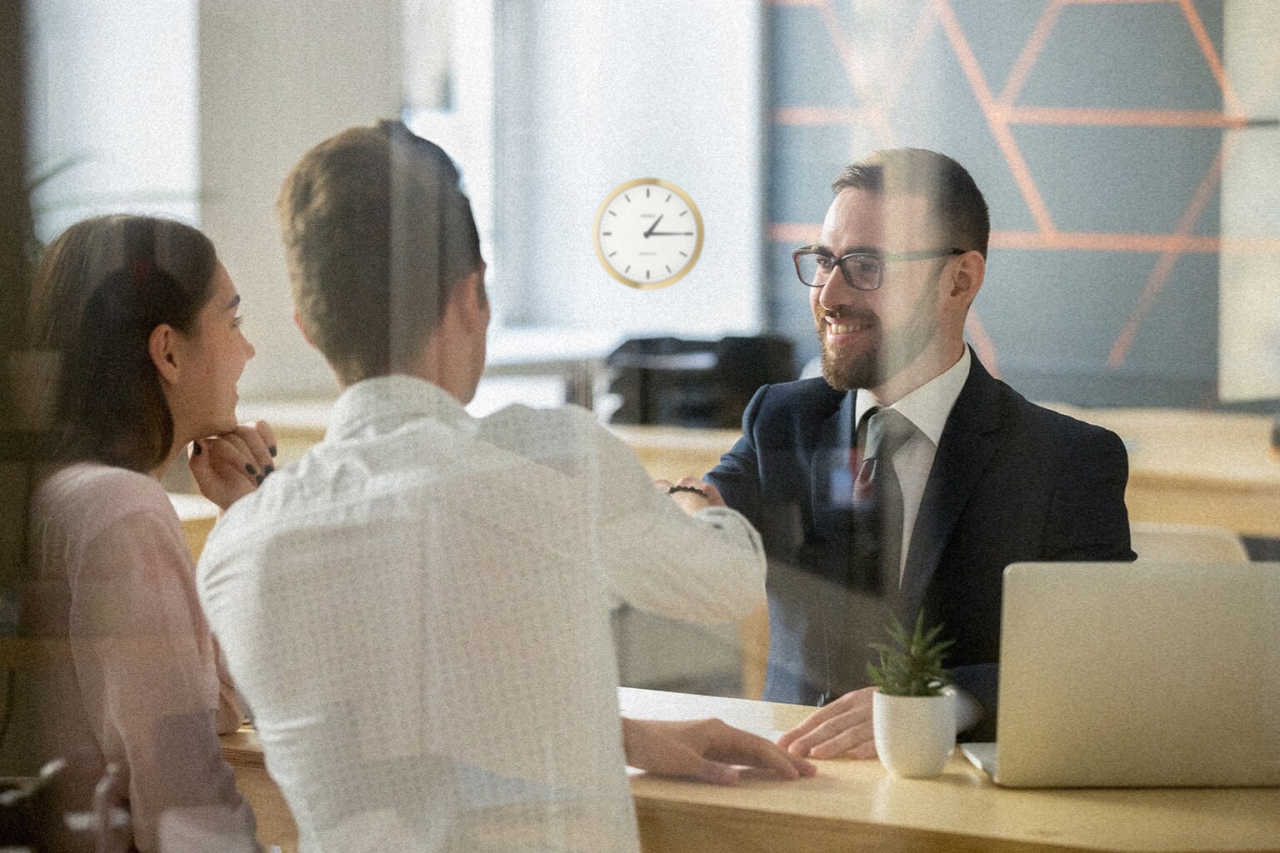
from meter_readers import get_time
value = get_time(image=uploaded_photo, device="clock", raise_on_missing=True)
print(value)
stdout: 1:15
